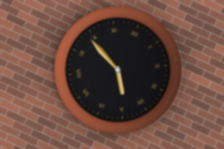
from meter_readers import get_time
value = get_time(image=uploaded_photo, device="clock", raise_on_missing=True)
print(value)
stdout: 4:49
